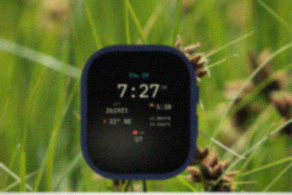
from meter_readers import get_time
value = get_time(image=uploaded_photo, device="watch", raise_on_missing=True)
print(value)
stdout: 7:27
